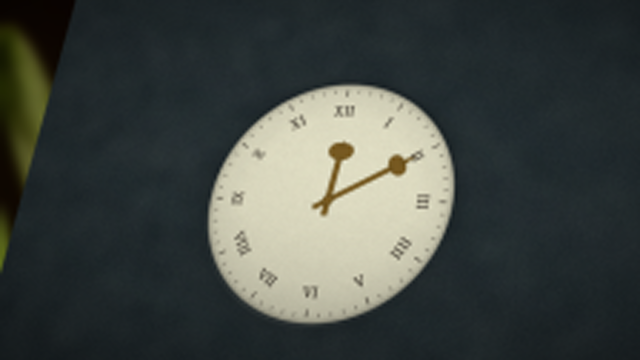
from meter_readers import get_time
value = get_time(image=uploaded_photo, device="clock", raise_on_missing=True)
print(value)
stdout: 12:10
